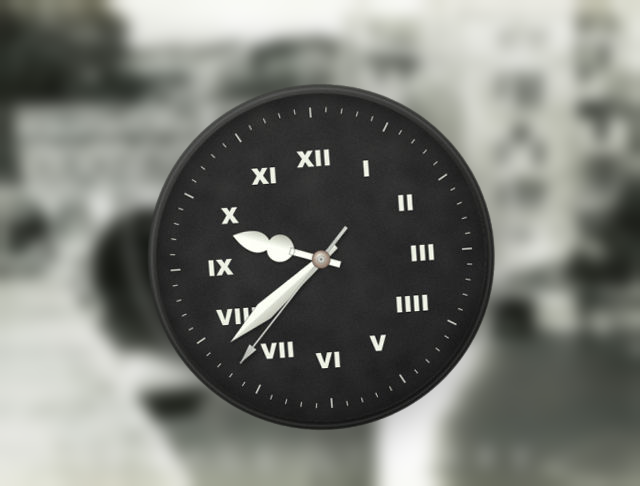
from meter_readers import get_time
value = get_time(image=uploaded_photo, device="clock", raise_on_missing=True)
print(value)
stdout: 9:38:37
